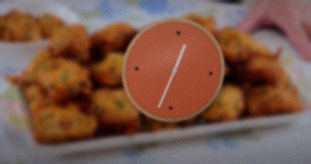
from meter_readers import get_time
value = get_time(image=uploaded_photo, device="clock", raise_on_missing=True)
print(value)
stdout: 12:33
